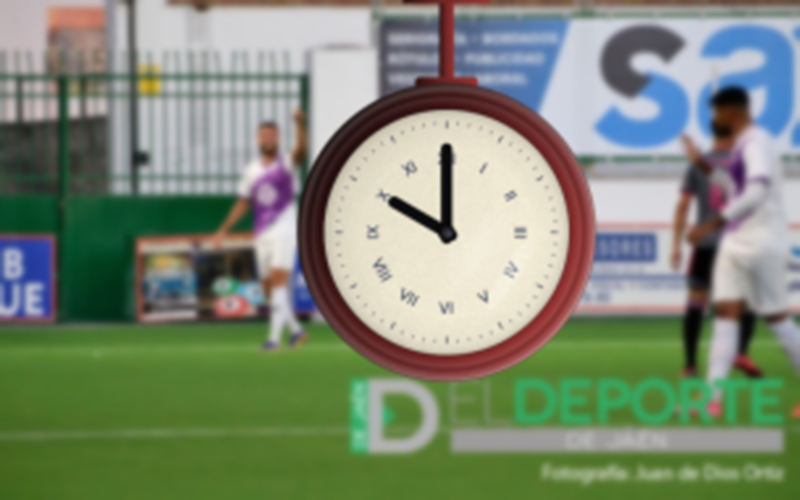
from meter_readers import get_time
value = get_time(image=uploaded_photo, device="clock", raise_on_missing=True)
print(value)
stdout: 10:00
